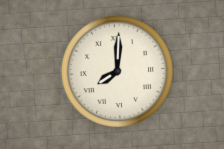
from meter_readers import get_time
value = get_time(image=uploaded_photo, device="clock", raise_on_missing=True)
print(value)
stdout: 8:01
